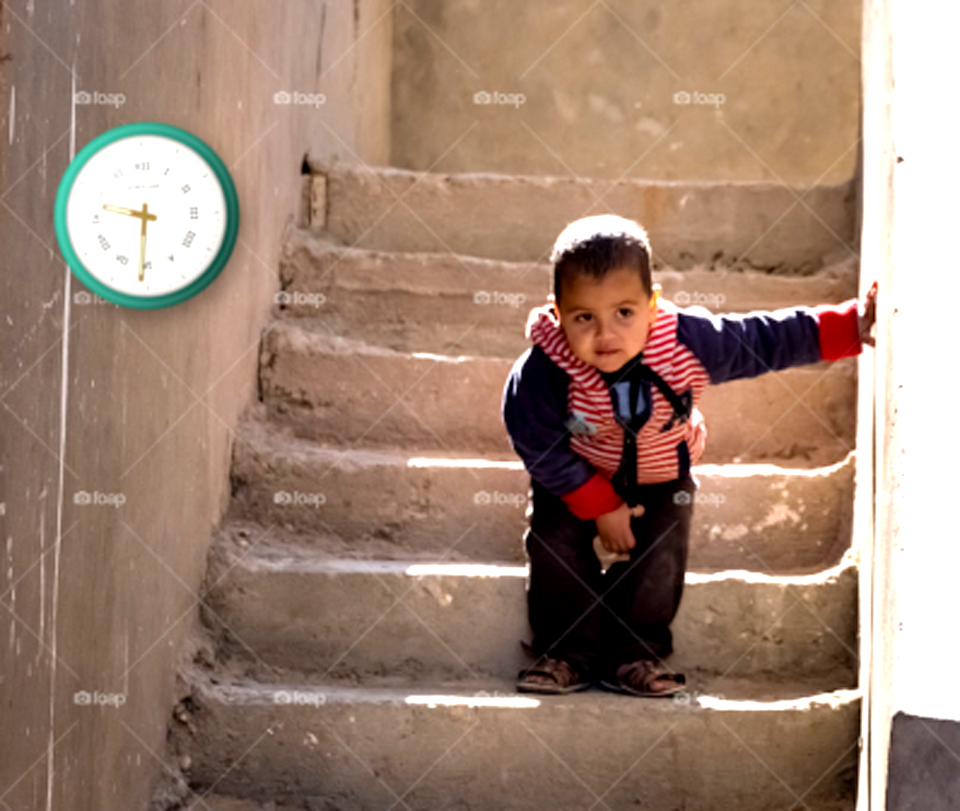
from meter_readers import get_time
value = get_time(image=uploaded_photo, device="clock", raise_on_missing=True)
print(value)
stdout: 9:31
